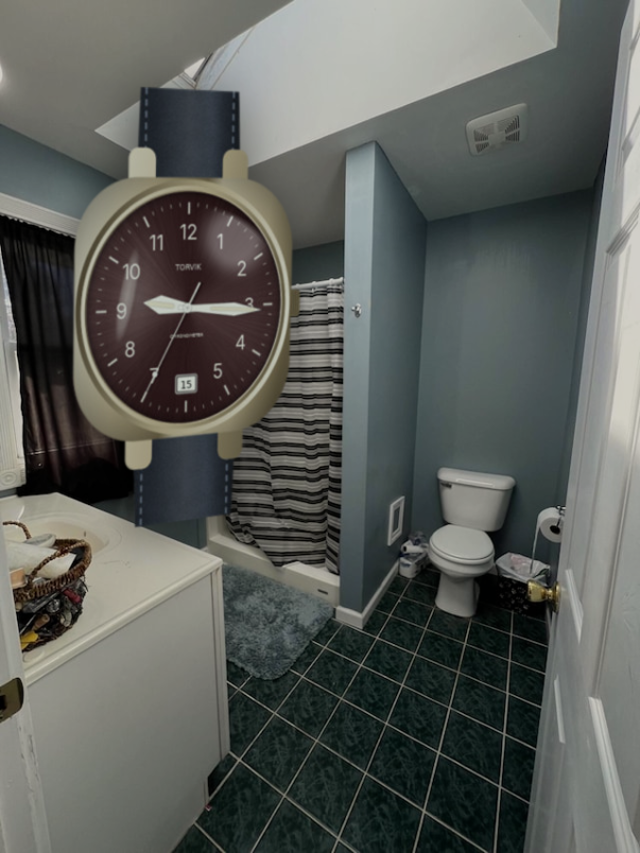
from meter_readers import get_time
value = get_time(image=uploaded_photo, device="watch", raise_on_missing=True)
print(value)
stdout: 9:15:35
